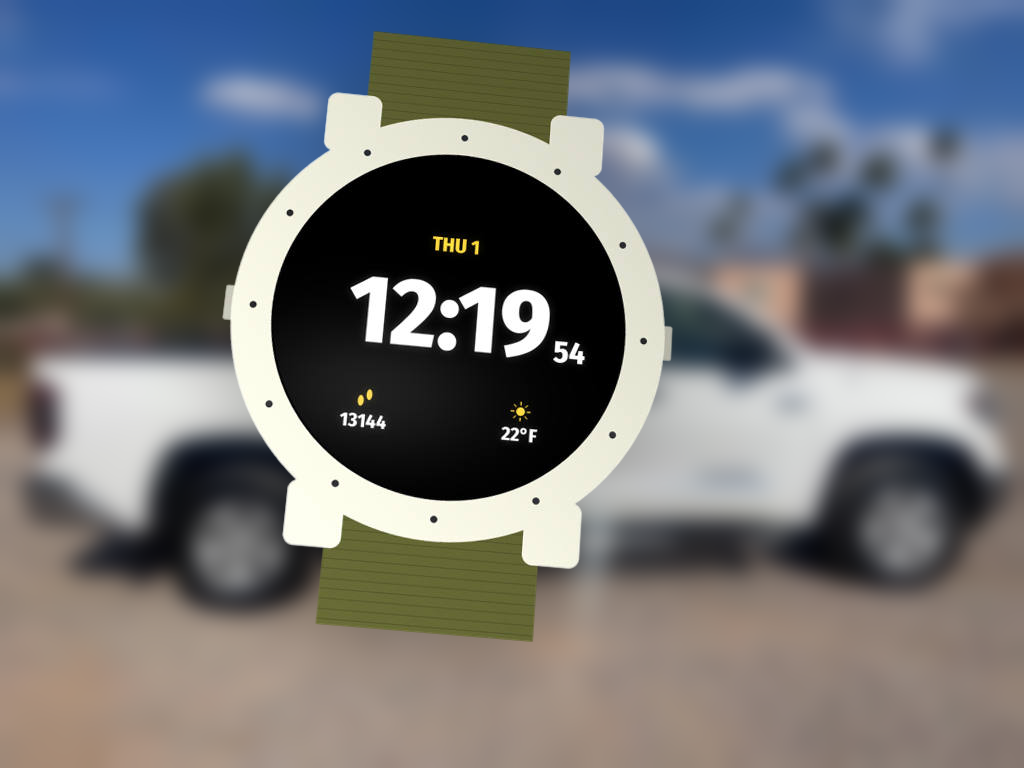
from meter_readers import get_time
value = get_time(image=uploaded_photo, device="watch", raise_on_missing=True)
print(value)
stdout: 12:19:54
